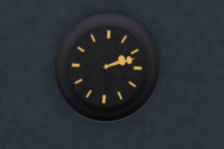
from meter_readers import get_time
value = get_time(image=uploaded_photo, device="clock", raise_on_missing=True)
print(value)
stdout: 2:12
